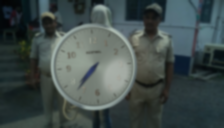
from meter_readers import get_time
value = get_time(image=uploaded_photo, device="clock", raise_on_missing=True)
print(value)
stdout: 7:37
